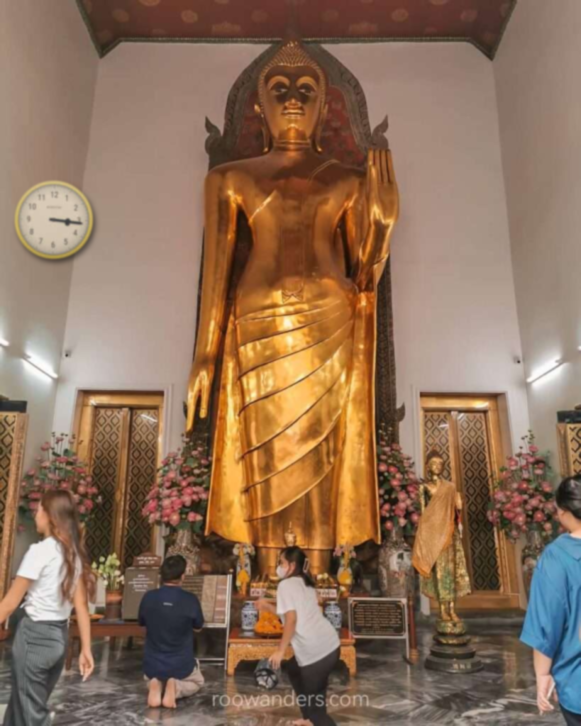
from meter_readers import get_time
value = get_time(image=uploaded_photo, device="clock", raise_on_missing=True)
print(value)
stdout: 3:16
